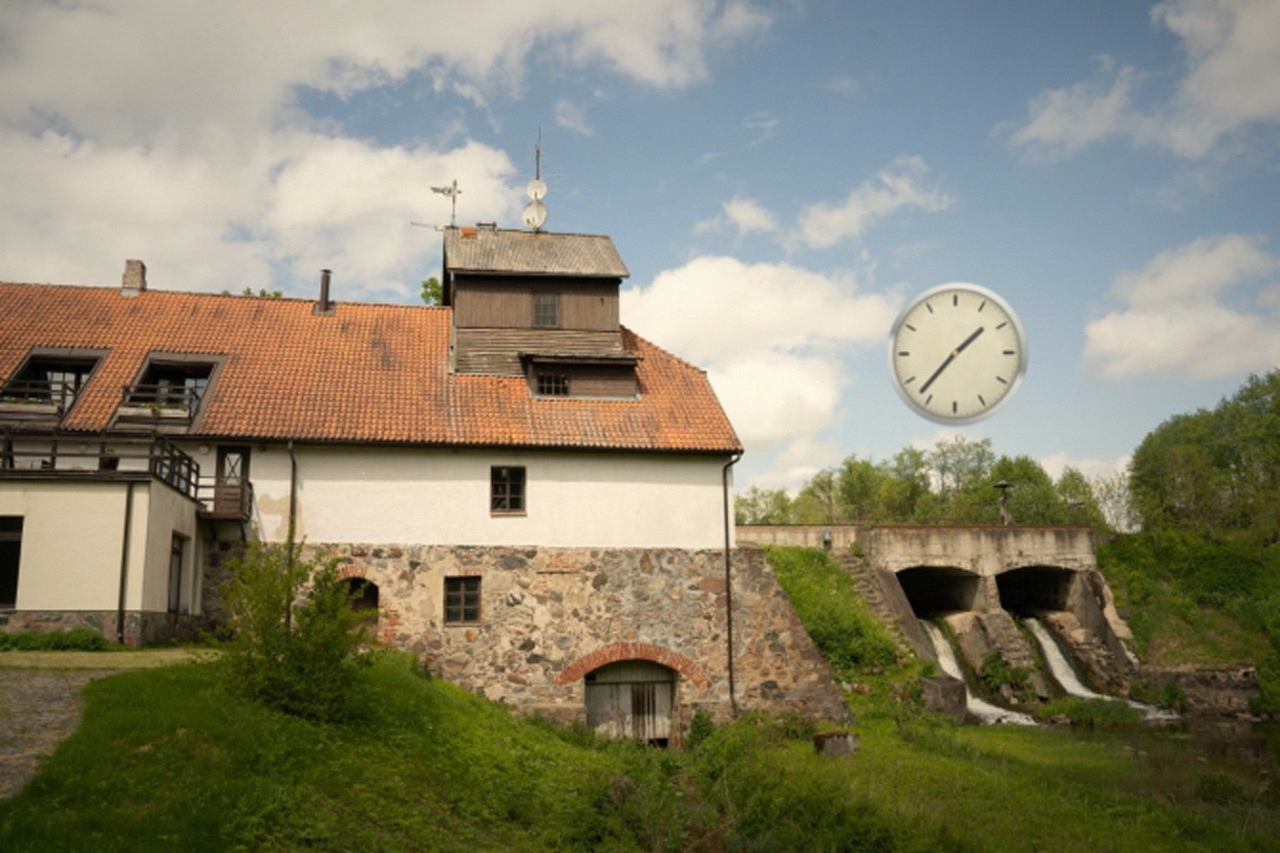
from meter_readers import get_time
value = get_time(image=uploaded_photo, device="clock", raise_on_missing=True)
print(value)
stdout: 1:37
